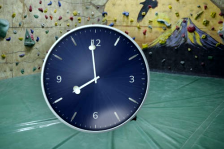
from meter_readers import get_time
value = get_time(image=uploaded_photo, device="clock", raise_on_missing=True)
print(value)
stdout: 7:59
